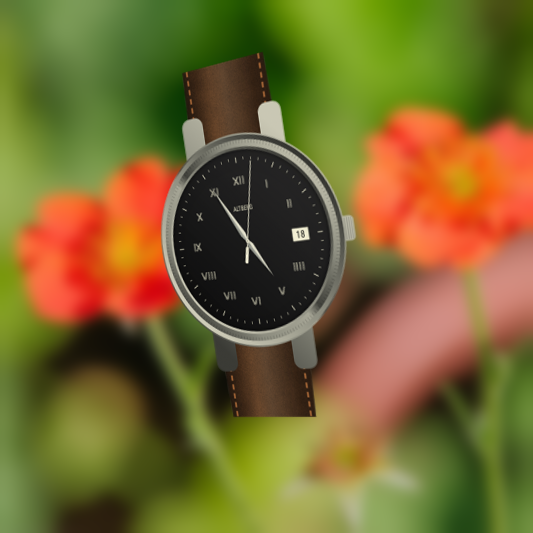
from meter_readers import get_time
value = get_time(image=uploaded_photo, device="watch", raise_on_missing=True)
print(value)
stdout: 4:55:02
